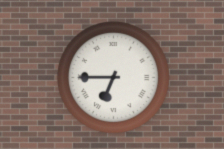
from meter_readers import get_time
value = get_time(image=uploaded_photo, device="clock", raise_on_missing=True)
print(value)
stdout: 6:45
